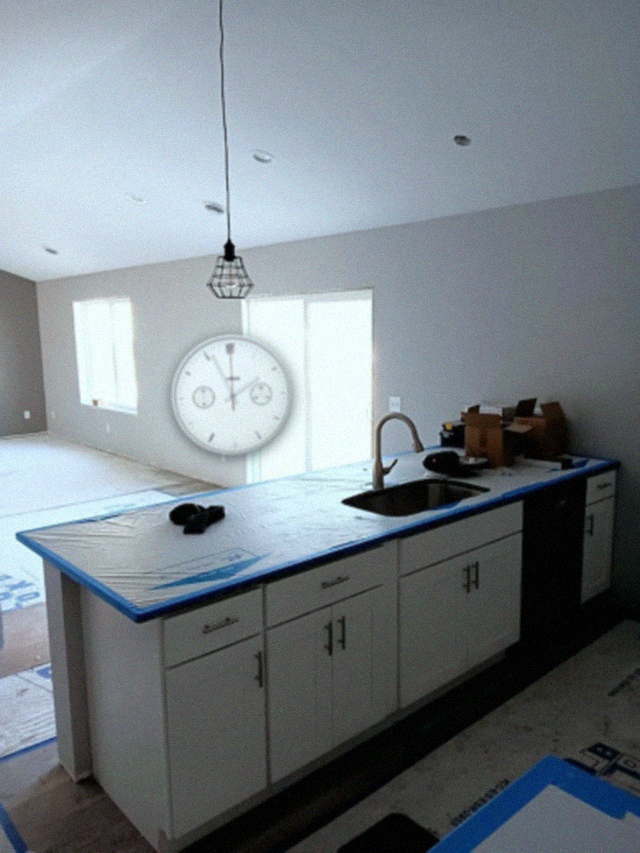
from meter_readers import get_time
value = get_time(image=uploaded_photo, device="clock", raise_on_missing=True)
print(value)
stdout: 1:56
